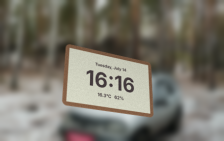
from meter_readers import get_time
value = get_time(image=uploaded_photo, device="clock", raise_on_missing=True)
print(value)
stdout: 16:16
